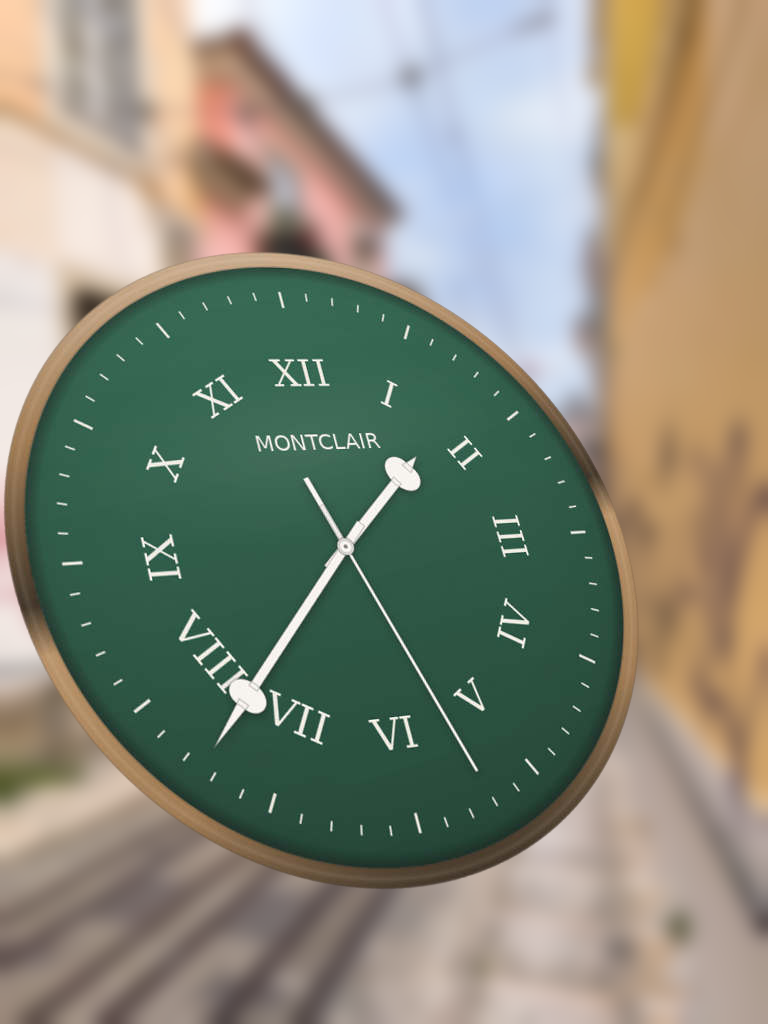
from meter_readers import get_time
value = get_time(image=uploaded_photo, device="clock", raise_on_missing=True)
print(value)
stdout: 1:37:27
